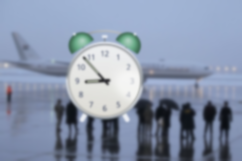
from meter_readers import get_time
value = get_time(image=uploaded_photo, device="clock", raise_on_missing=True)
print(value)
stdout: 8:53
